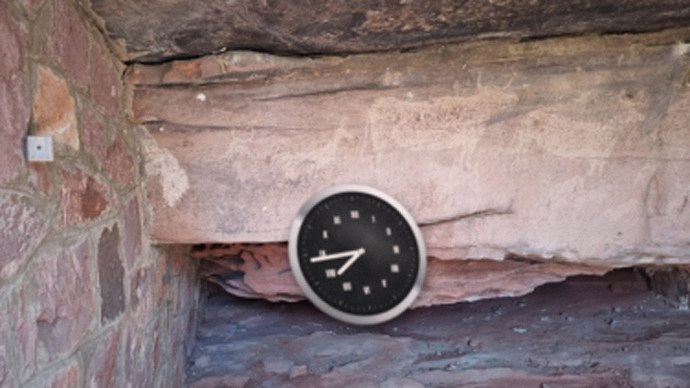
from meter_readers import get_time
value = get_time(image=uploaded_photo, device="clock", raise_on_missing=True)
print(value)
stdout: 7:44
